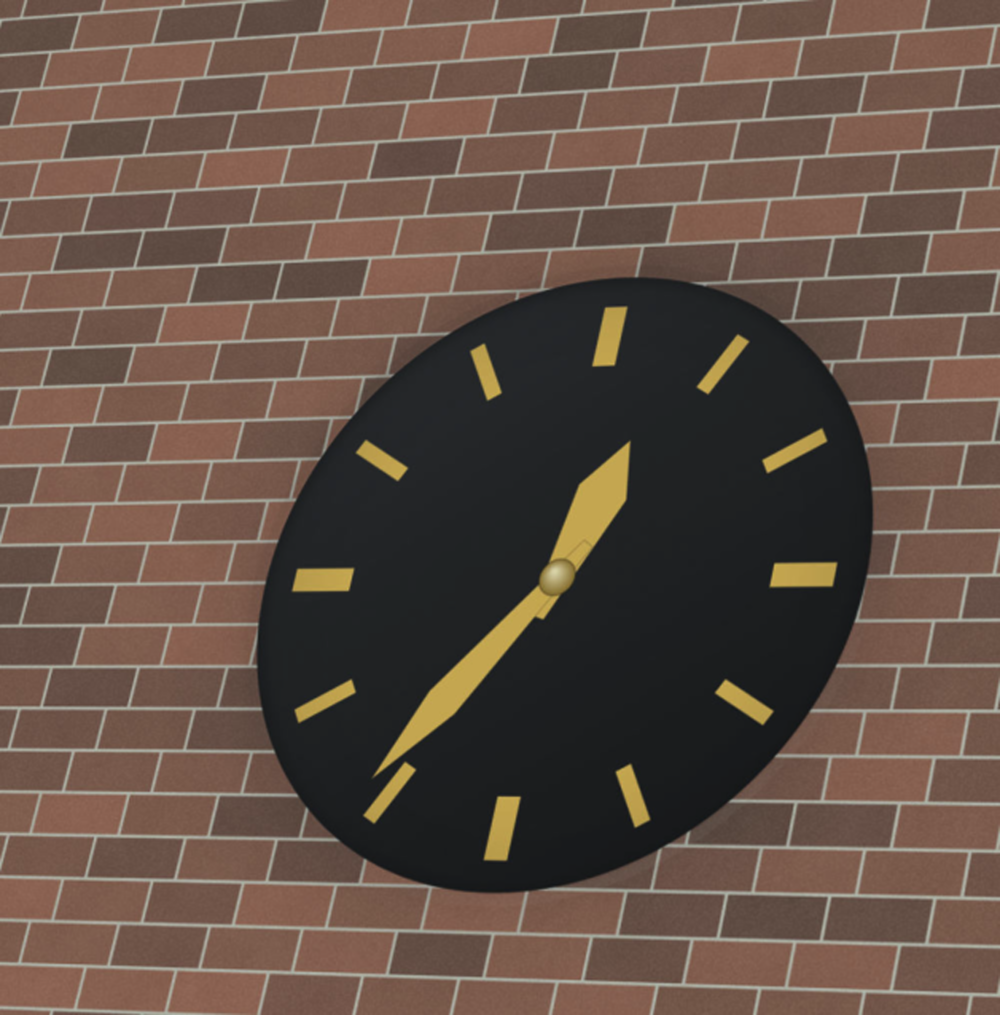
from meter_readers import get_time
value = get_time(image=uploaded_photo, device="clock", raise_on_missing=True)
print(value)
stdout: 12:36
